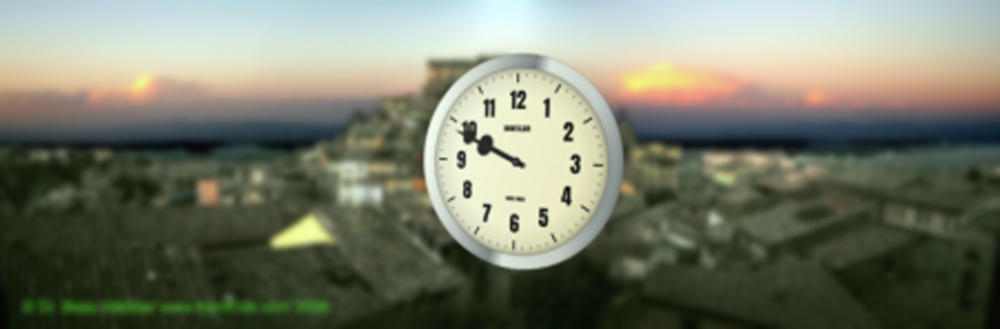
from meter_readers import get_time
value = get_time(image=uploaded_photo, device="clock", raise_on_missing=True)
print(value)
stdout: 9:49
